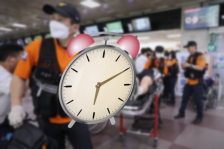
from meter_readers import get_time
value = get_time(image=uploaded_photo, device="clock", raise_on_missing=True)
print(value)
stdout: 6:10
